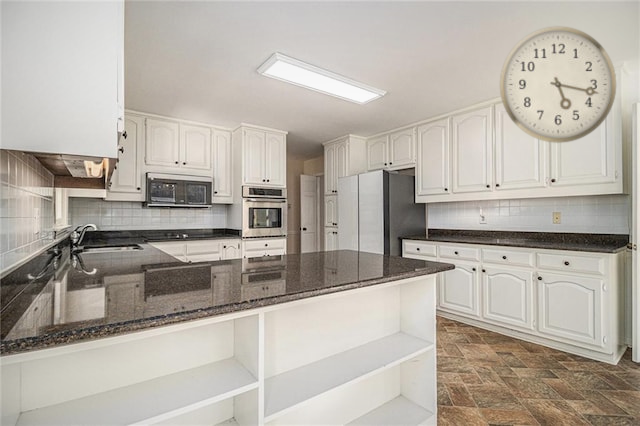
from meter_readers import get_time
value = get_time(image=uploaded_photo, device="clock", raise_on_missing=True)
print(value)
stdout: 5:17
